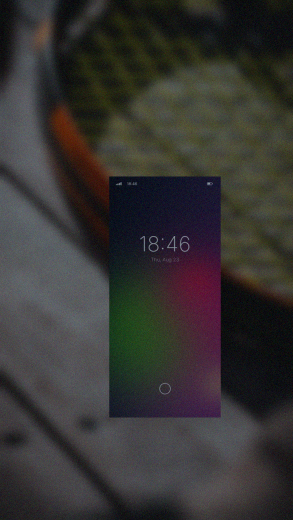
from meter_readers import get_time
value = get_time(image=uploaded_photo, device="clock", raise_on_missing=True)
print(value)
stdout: 18:46
